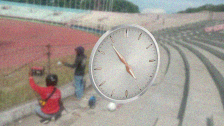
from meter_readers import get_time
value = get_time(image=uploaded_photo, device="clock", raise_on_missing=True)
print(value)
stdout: 4:54
